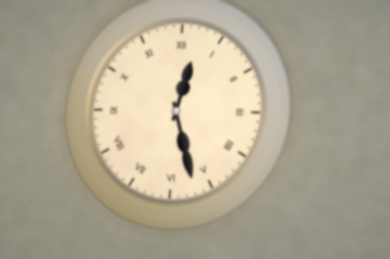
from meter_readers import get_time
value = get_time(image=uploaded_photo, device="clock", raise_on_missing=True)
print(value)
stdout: 12:27
